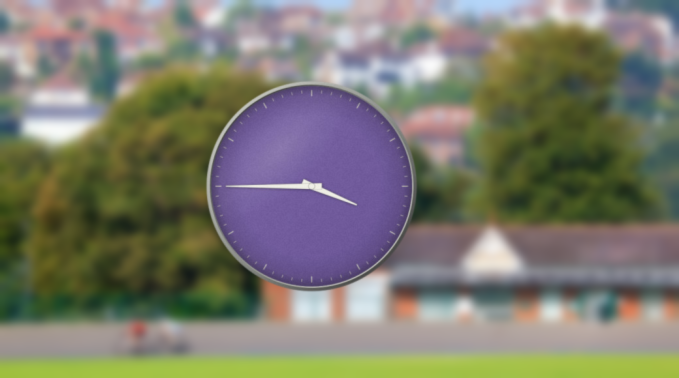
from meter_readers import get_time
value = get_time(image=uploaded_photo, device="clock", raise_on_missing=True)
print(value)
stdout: 3:45
